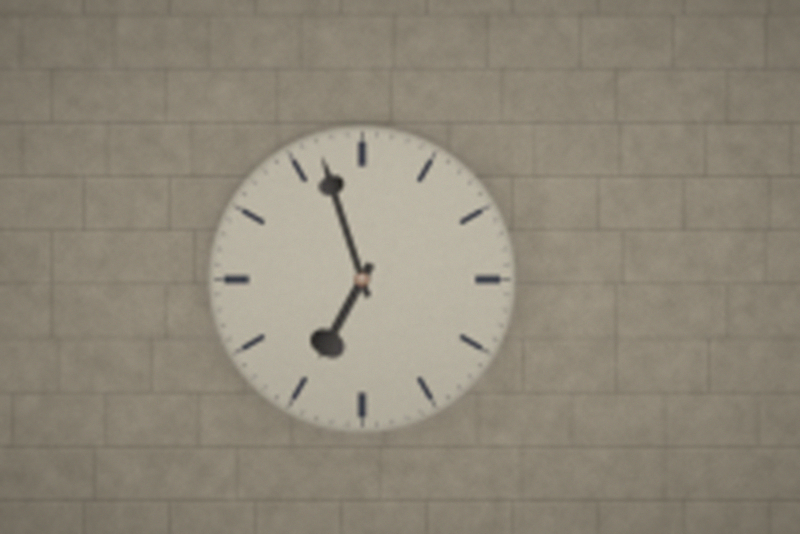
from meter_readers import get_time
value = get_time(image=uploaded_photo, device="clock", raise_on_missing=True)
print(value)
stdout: 6:57
